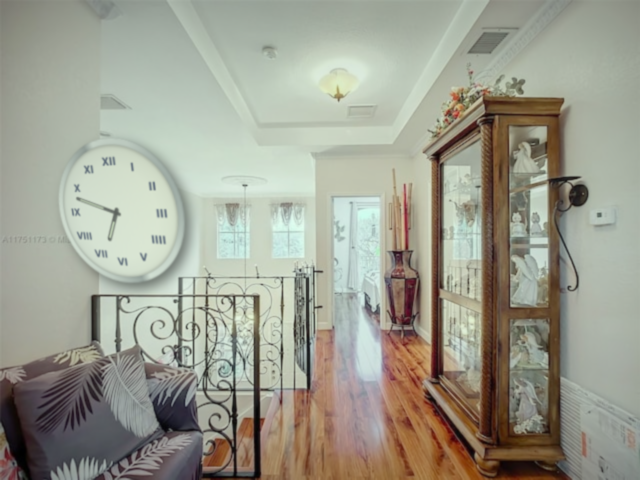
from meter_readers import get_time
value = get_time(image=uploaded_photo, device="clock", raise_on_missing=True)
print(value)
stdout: 6:48
